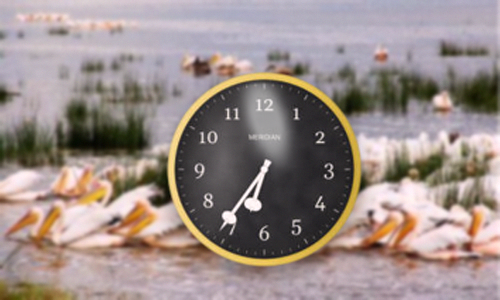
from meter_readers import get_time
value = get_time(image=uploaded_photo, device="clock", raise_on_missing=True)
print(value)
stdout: 6:36
